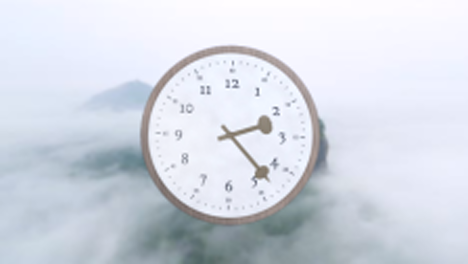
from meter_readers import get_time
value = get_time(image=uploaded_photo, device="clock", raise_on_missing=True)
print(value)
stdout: 2:23
